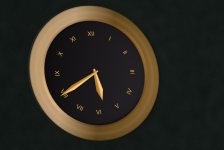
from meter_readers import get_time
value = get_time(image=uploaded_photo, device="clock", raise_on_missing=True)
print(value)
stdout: 5:40
